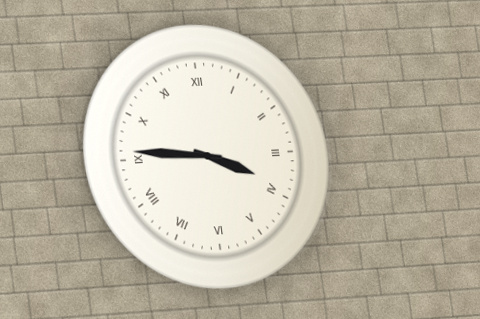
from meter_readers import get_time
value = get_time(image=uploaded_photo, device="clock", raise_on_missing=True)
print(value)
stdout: 3:46
